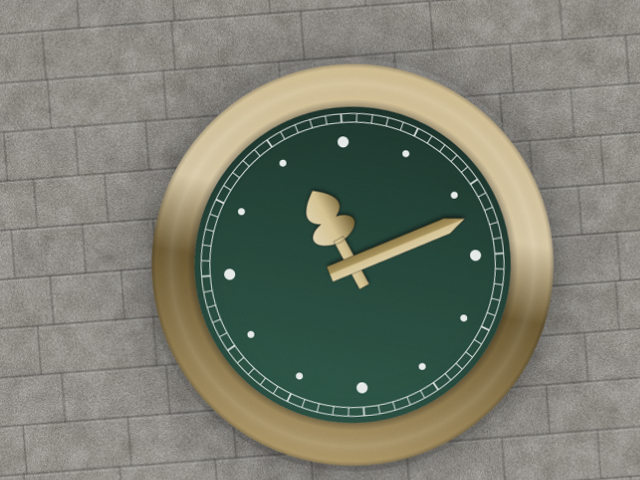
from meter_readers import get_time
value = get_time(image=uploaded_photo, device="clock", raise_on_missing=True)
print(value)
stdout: 11:12
